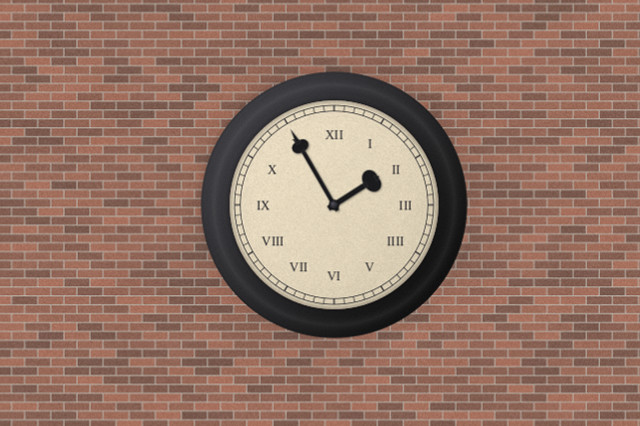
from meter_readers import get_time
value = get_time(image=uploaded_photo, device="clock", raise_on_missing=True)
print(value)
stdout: 1:55
